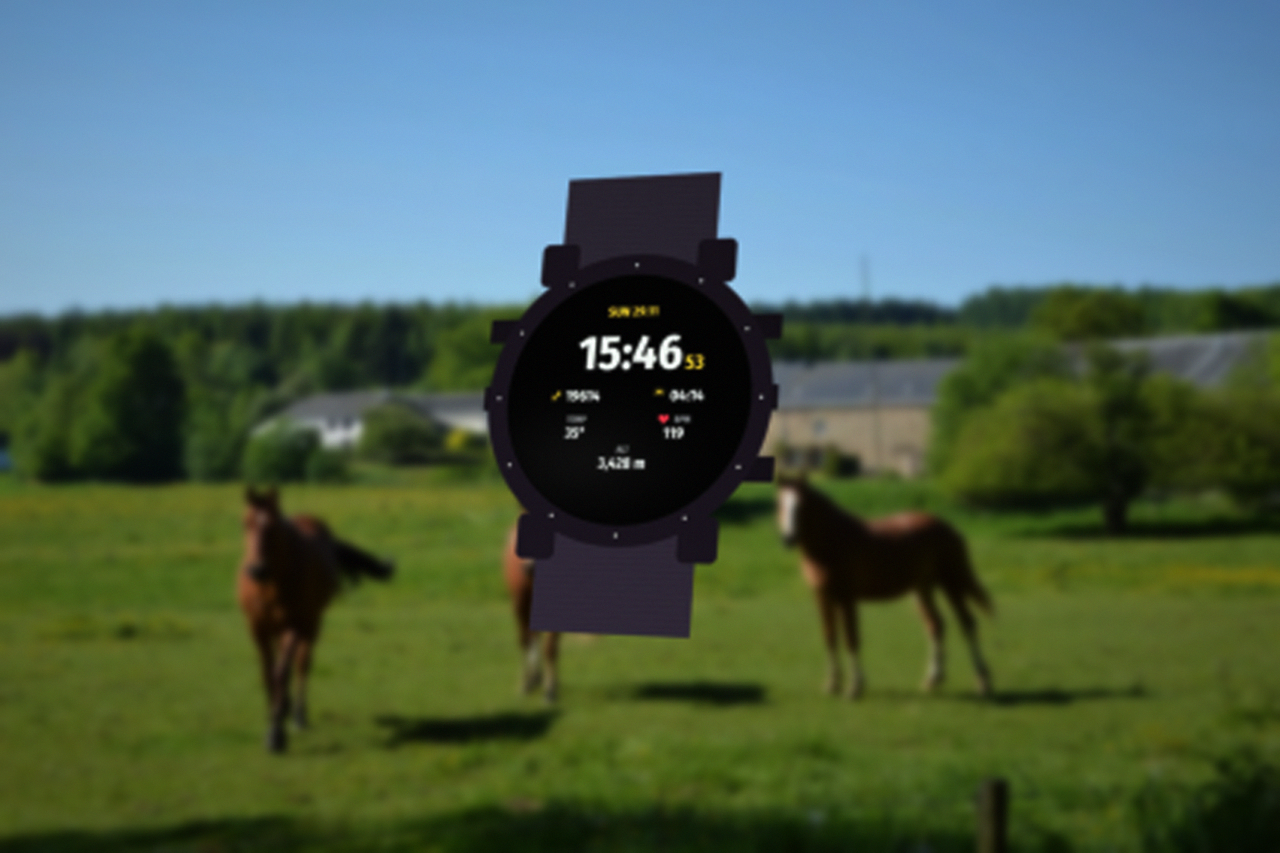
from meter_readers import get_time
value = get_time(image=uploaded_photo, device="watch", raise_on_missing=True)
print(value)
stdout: 15:46
